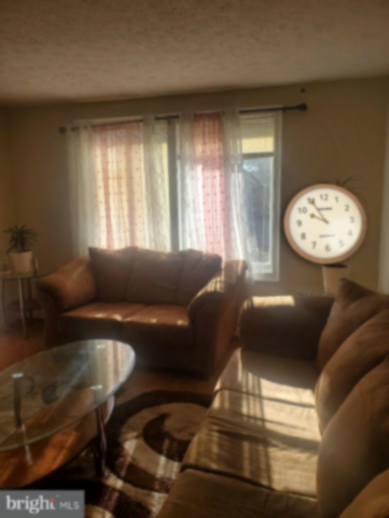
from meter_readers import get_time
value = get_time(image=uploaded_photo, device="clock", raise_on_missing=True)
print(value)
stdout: 9:55
